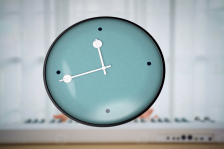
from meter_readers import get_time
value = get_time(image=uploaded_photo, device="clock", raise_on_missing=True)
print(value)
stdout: 11:43
